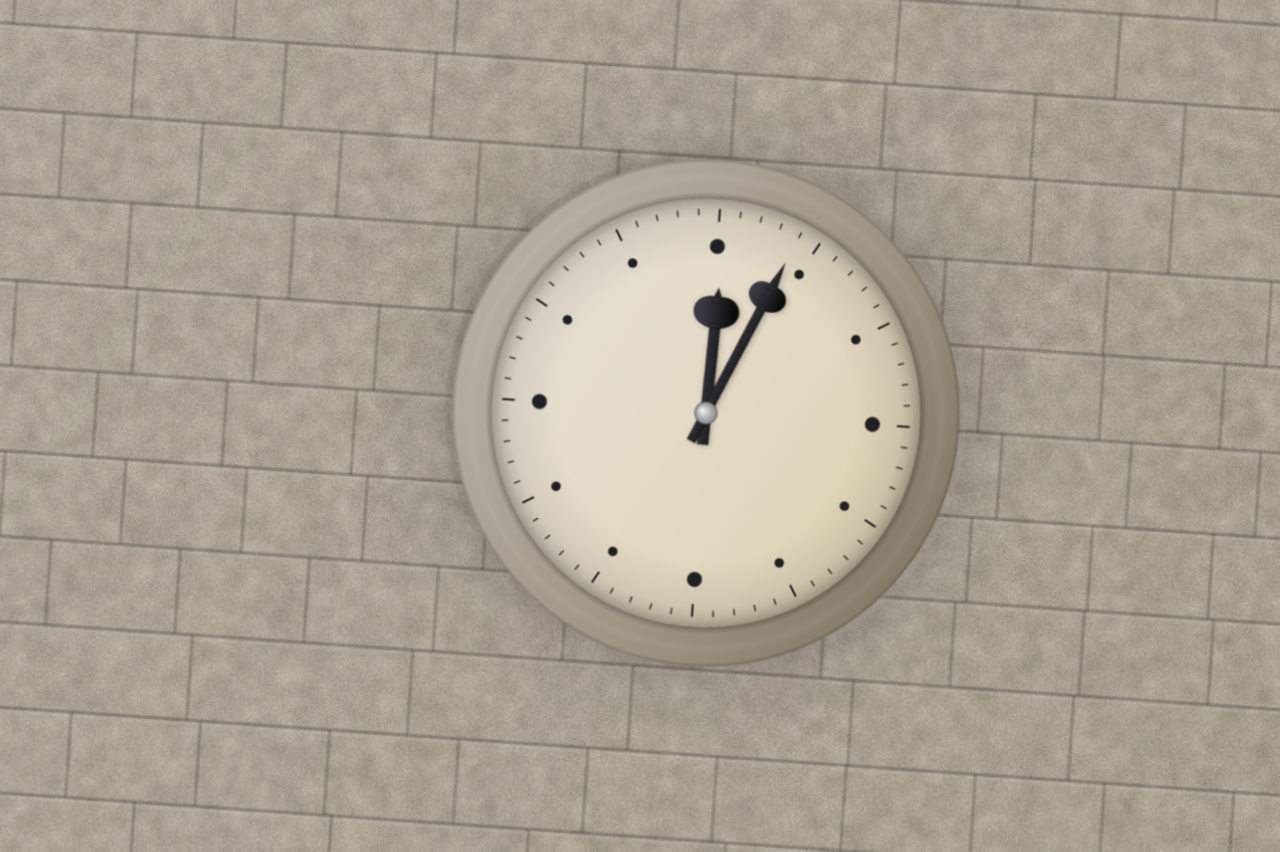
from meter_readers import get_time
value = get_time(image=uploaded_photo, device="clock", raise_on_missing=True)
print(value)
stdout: 12:04
